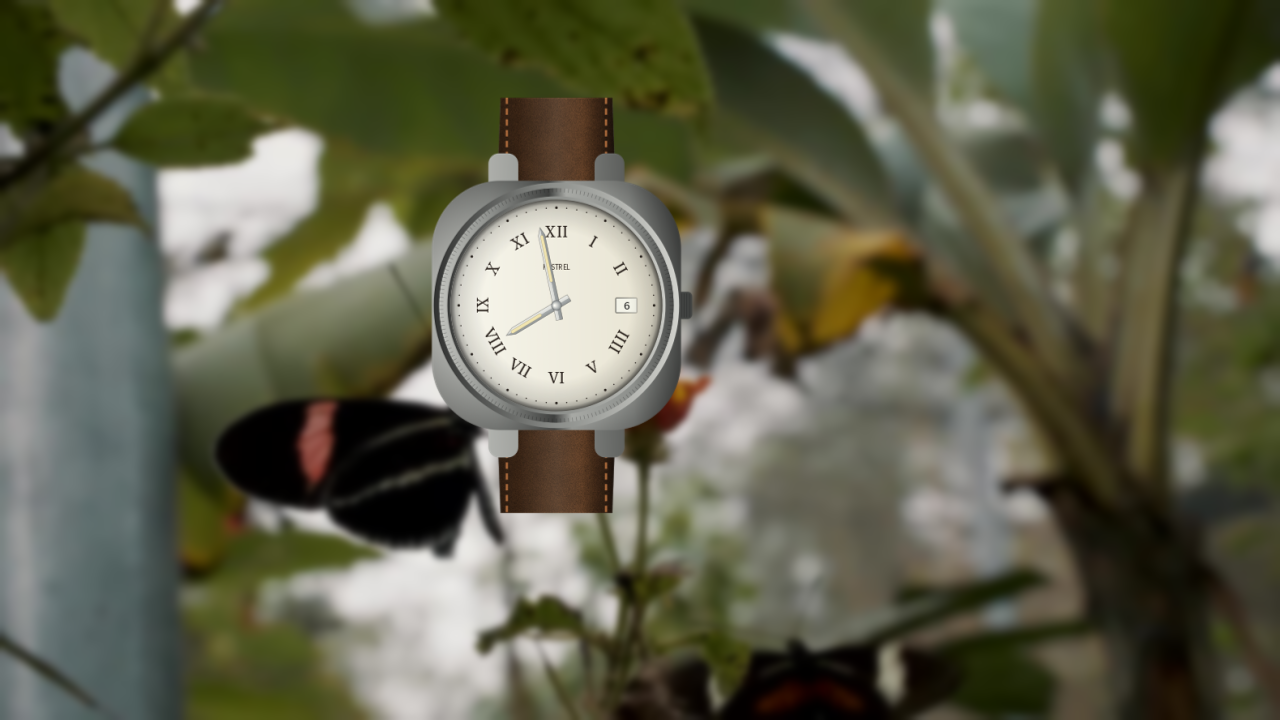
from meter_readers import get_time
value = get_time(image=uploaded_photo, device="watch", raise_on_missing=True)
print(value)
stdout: 7:58
